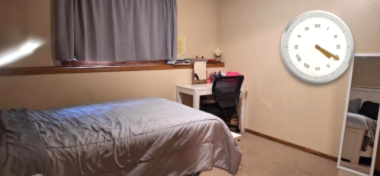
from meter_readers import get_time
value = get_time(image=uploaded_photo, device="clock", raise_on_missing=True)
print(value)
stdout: 4:20
